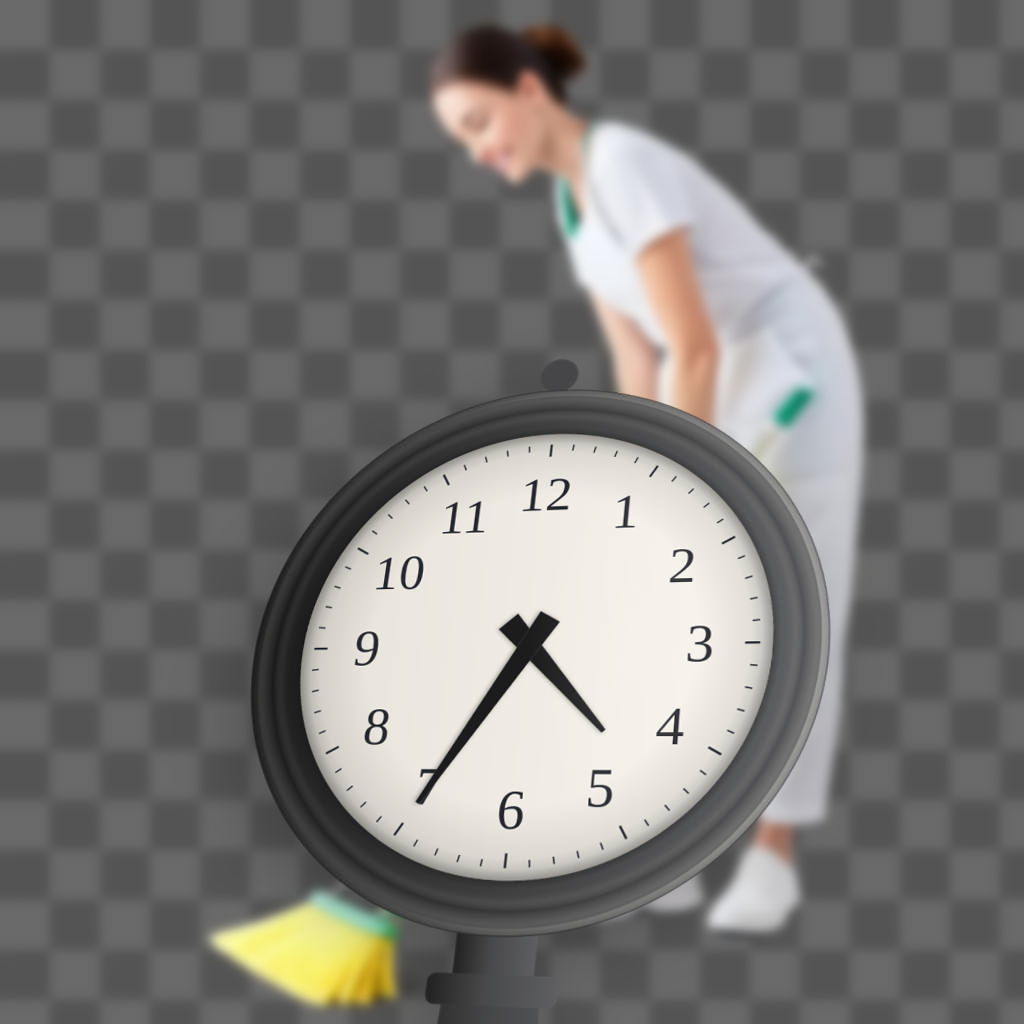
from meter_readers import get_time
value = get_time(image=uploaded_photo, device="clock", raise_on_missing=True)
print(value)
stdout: 4:35
